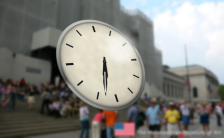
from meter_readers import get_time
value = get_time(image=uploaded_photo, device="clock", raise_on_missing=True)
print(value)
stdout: 6:33
